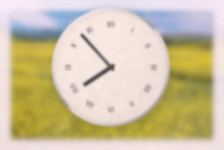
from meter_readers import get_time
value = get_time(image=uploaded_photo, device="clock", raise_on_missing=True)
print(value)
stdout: 7:53
